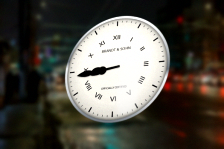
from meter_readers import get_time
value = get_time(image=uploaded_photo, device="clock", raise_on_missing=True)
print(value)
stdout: 8:44
